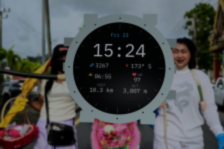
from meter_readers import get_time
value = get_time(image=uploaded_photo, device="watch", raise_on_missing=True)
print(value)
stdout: 15:24
